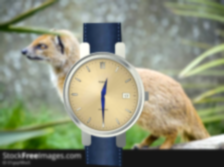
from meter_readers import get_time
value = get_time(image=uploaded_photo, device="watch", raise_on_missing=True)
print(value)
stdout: 12:30
